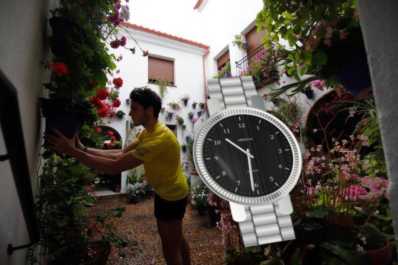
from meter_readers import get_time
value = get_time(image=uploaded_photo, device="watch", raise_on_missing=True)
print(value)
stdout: 10:31
